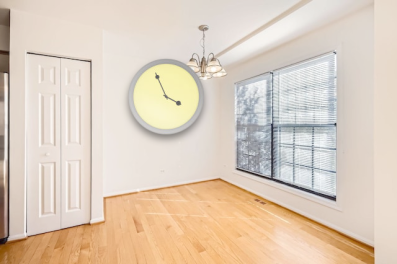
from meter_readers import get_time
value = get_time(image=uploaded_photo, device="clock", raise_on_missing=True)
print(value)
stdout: 3:56
